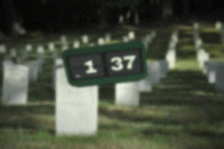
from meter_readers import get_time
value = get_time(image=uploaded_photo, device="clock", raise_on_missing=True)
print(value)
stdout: 1:37
